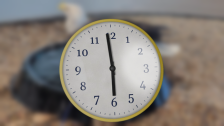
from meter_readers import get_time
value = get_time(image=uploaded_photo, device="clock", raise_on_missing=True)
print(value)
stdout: 5:59
